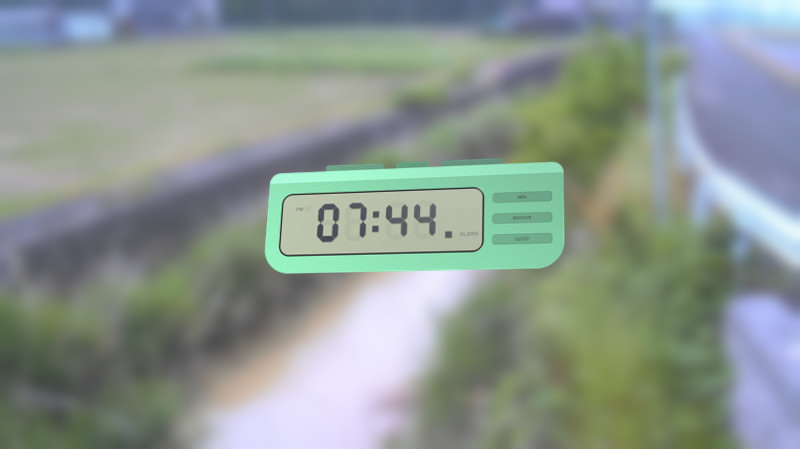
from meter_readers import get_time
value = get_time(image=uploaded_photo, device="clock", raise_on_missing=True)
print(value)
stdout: 7:44
